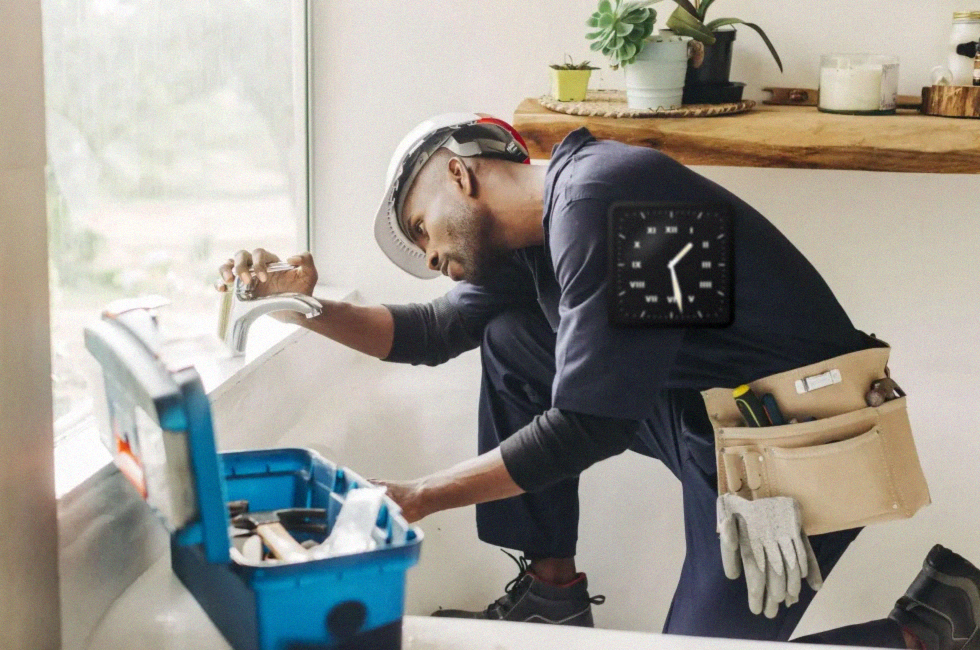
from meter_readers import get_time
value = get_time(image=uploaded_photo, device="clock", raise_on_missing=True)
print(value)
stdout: 1:28
